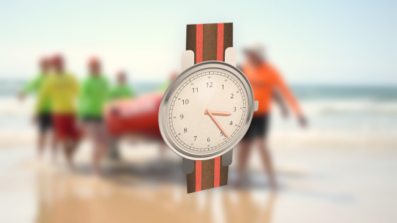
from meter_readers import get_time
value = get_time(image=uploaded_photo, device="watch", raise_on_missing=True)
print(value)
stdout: 3:24
